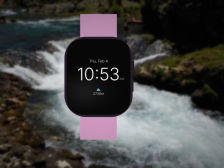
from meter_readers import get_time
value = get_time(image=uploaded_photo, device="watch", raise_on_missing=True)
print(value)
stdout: 10:53
